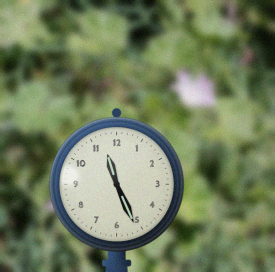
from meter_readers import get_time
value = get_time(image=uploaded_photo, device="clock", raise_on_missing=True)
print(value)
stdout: 11:26
